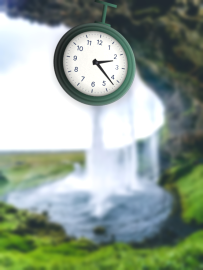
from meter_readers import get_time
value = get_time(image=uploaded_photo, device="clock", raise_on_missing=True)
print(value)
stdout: 2:22
